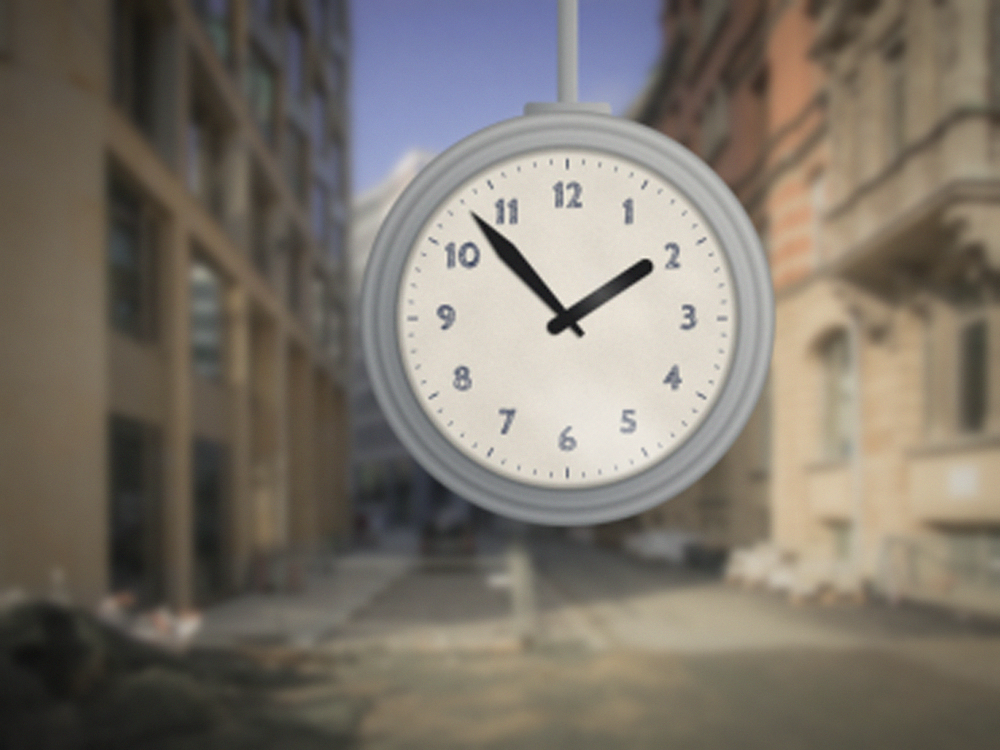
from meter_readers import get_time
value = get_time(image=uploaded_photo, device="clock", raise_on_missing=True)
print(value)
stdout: 1:53
